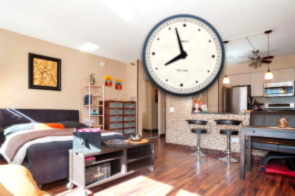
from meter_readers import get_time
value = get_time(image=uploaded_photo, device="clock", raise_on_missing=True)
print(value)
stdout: 7:57
